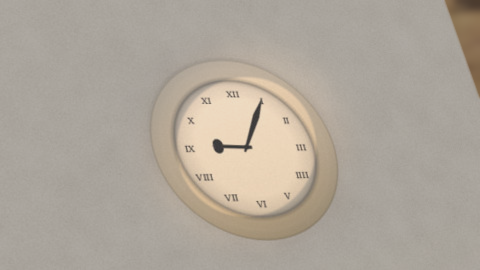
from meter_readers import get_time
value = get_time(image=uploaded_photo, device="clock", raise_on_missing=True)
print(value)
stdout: 9:05
